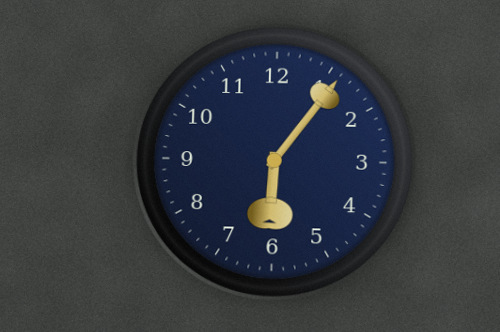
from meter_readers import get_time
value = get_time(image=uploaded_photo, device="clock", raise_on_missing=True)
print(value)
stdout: 6:06
